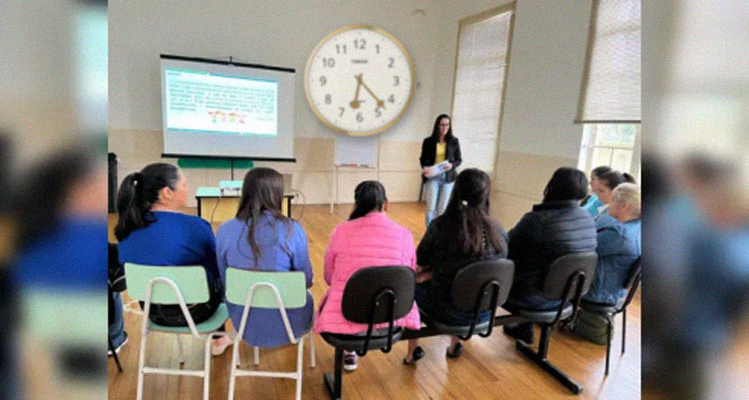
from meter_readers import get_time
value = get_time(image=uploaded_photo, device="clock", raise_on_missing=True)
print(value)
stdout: 6:23
